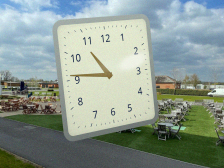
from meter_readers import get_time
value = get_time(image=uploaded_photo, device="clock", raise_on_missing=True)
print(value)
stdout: 10:46
